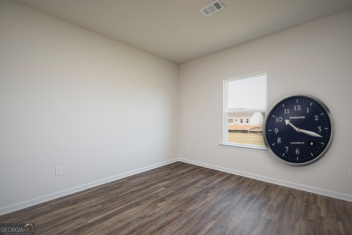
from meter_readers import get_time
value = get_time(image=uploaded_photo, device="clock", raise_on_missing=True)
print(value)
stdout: 10:18
